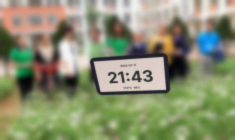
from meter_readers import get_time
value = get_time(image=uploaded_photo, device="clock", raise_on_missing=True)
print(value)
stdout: 21:43
